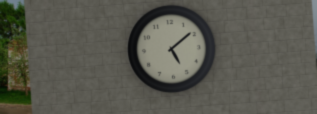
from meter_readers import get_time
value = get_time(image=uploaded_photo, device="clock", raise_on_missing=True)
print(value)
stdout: 5:09
